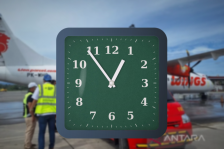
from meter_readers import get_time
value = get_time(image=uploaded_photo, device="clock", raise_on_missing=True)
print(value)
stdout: 12:54
